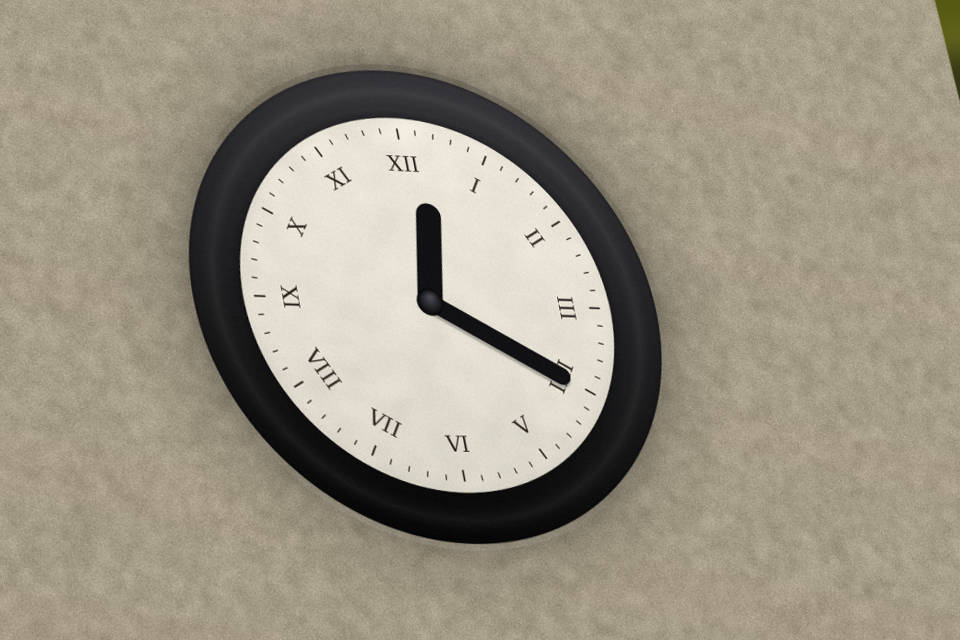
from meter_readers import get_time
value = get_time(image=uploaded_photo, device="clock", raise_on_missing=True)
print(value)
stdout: 12:20
